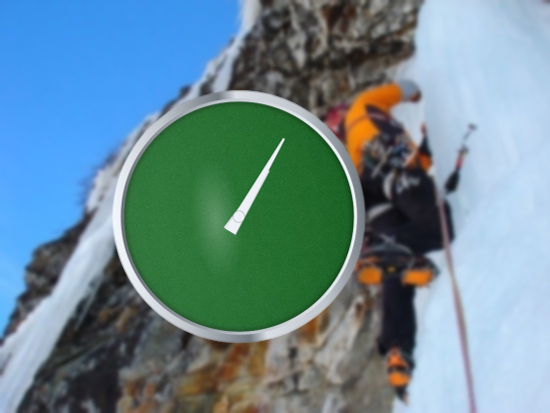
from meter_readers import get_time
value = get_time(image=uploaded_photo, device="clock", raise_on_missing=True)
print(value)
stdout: 1:05
